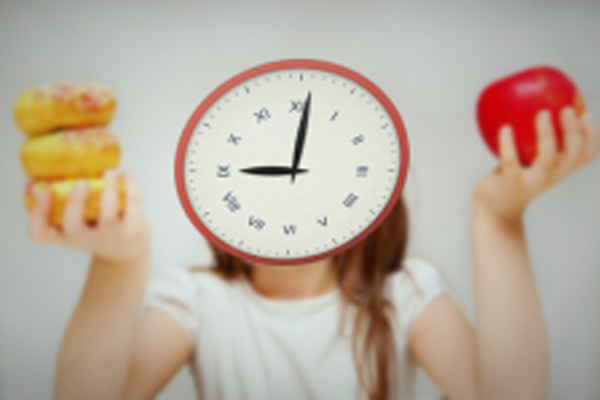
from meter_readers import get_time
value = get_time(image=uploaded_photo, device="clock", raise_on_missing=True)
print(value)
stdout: 9:01
